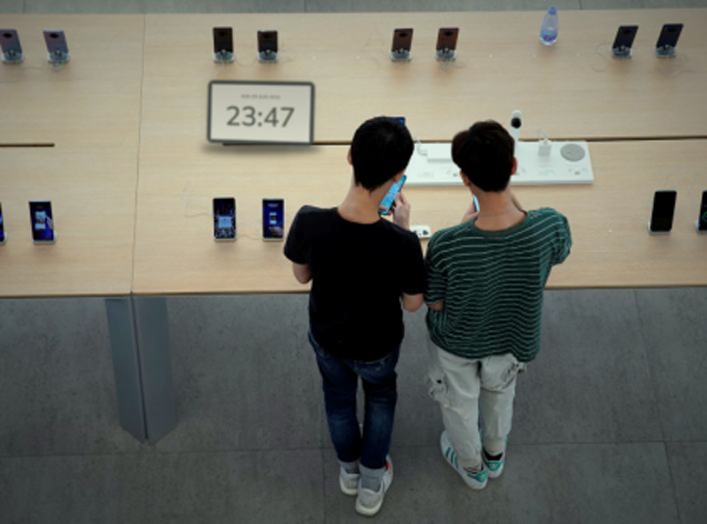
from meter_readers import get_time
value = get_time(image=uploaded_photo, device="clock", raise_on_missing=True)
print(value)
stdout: 23:47
